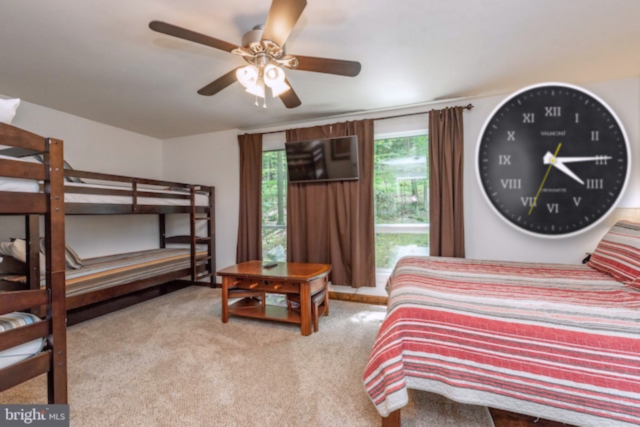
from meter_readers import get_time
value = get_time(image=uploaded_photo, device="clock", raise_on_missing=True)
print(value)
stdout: 4:14:34
